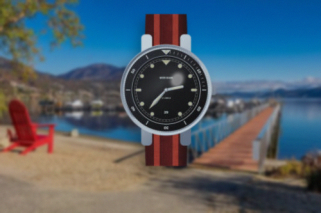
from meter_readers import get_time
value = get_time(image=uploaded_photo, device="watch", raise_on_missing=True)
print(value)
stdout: 2:37
